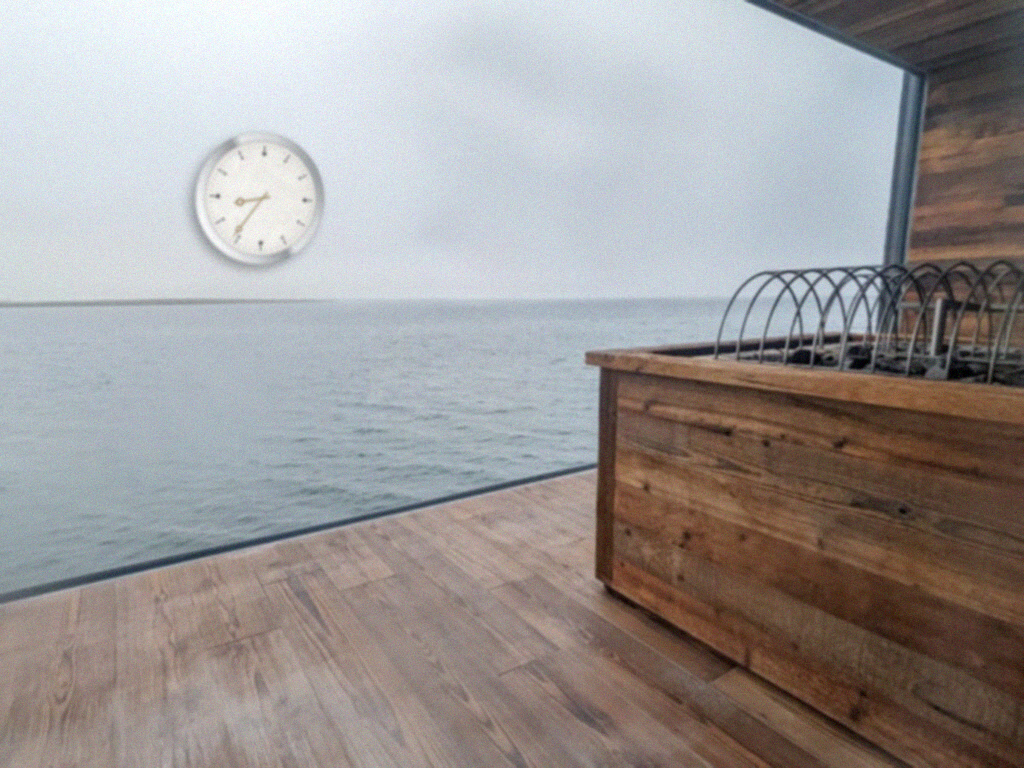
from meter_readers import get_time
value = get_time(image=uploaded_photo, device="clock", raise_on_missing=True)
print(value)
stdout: 8:36
